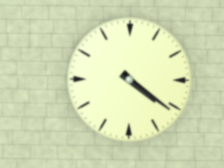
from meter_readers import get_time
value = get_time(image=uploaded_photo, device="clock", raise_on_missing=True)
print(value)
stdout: 4:21
